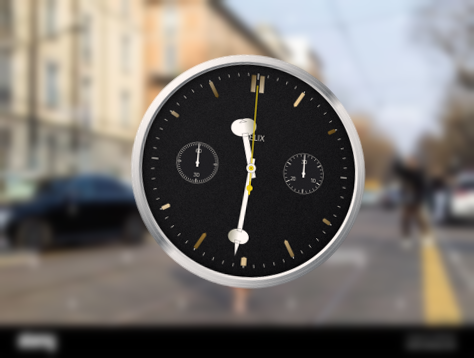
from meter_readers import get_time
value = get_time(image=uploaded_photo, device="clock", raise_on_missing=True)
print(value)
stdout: 11:31
